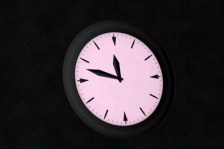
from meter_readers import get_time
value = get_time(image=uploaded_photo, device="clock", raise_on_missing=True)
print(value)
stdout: 11:48
